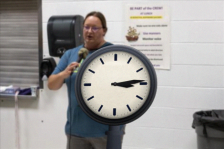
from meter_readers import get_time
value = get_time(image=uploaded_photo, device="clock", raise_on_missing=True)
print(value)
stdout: 3:14
